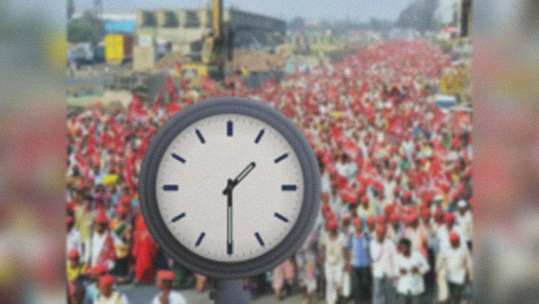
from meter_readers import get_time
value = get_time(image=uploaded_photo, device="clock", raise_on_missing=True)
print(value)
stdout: 1:30
